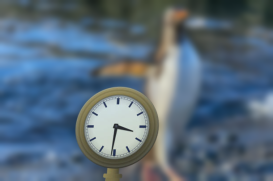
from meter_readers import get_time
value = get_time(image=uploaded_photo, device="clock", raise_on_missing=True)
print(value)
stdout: 3:31
